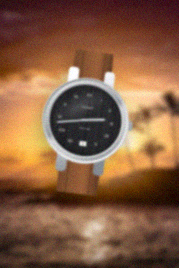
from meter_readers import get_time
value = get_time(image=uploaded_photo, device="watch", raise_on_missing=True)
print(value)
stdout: 2:43
